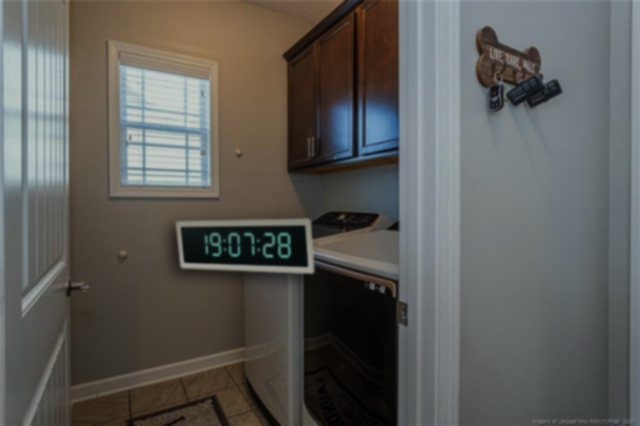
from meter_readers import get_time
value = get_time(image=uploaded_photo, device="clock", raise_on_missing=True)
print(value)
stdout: 19:07:28
